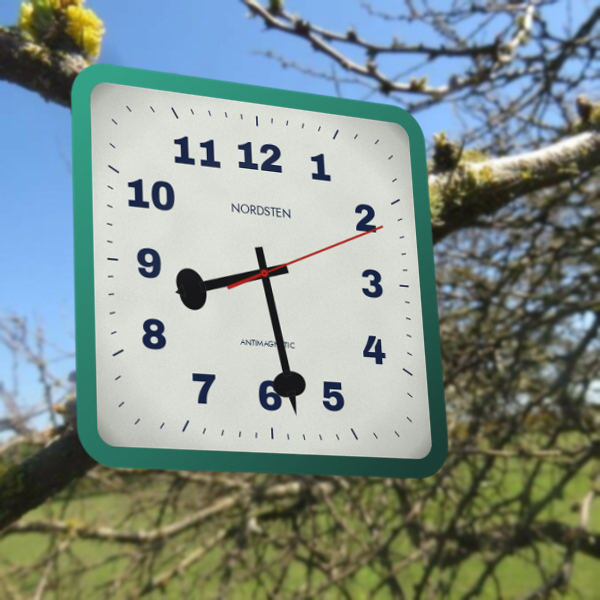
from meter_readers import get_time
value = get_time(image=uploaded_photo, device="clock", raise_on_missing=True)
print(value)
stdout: 8:28:11
